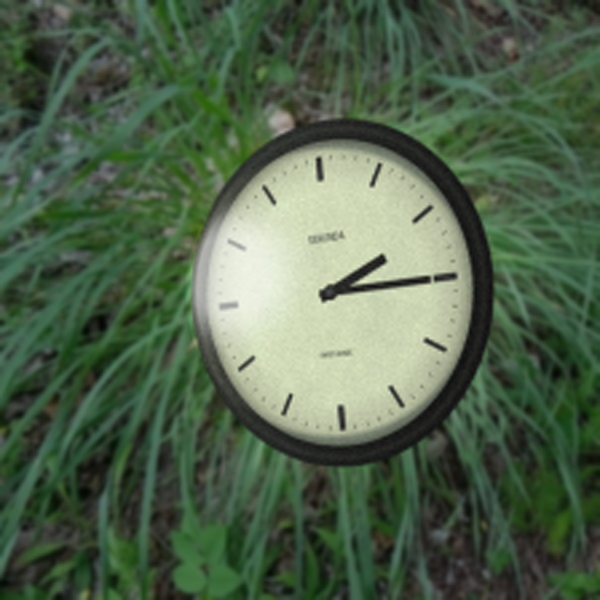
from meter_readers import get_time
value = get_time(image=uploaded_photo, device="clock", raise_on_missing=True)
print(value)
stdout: 2:15
